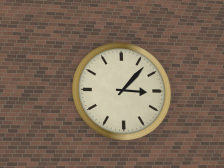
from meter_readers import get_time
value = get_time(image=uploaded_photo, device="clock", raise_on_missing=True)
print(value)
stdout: 3:07
